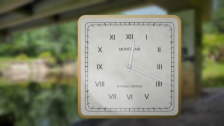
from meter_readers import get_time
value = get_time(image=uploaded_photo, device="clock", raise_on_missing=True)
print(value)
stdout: 12:19
